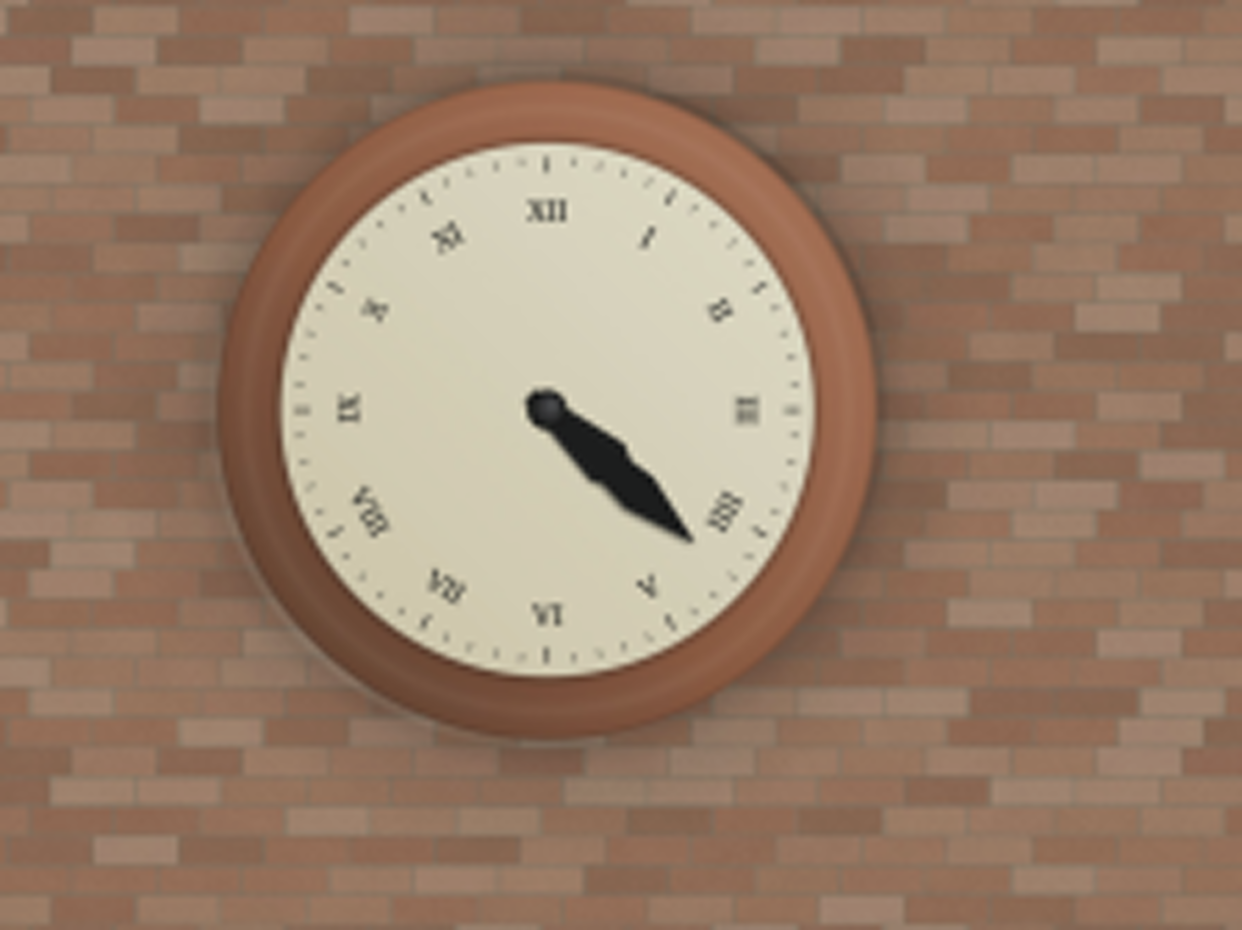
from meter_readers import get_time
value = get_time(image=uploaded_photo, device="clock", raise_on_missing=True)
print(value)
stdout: 4:22
